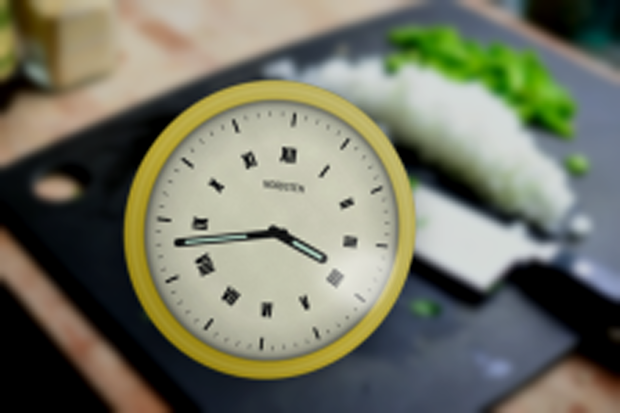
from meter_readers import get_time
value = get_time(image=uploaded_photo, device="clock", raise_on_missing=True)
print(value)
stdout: 3:43
